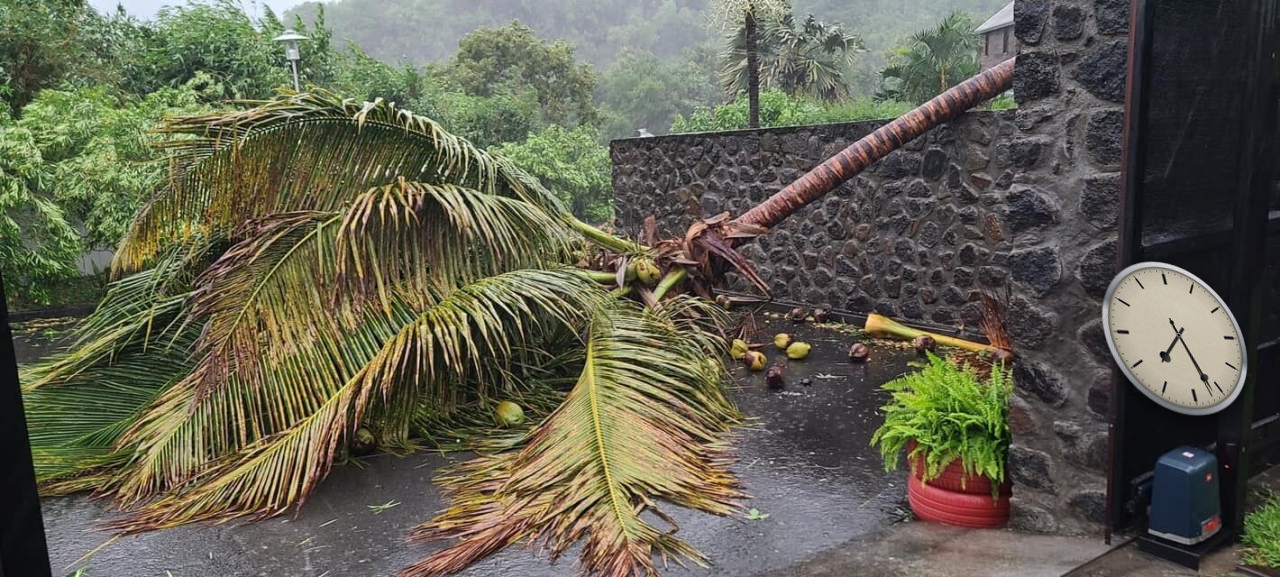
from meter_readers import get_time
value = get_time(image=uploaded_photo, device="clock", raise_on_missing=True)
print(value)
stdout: 7:26:27
